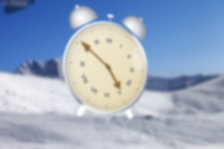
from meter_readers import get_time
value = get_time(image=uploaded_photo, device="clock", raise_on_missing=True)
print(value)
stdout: 4:51
